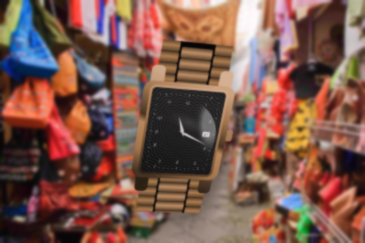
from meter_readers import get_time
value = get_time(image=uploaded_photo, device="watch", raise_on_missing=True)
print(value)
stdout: 11:19
